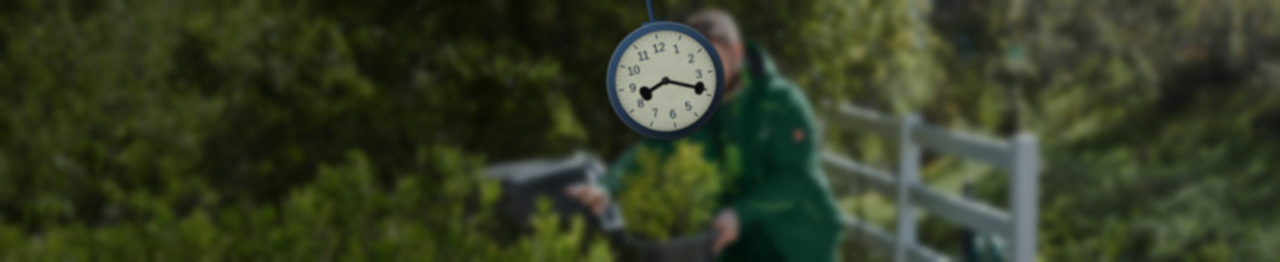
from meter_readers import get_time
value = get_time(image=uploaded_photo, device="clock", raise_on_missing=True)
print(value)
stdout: 8:19
